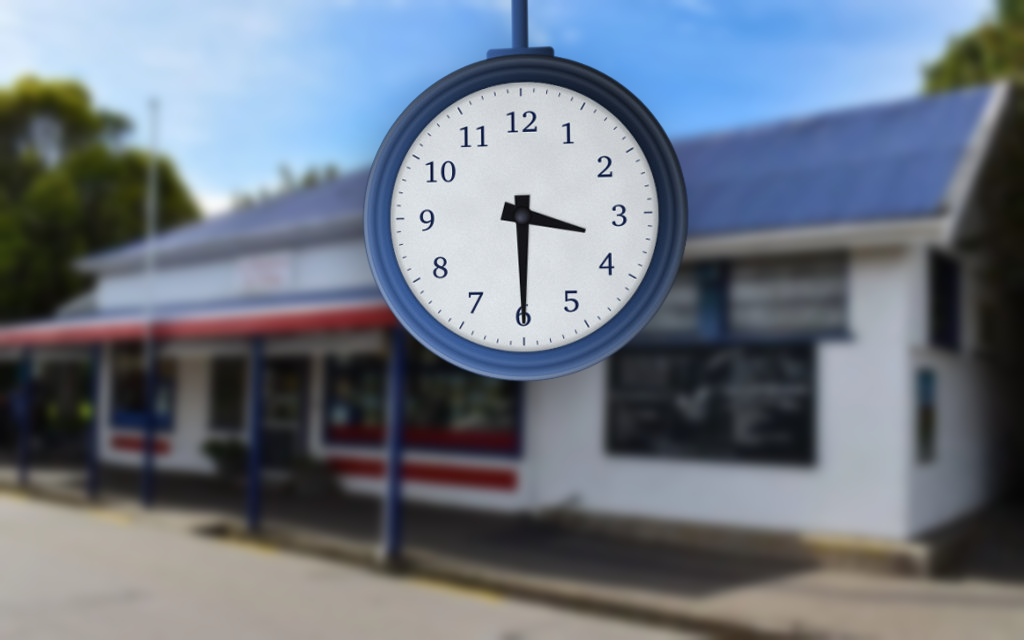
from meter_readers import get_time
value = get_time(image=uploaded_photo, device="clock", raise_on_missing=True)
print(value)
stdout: 3:30
